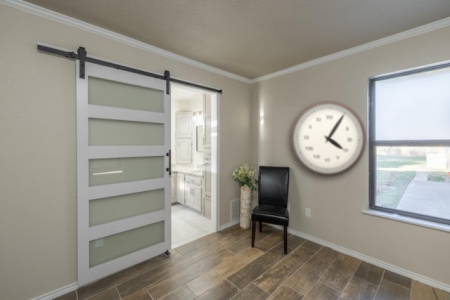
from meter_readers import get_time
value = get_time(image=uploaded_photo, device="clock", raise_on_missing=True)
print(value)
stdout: 4:05
